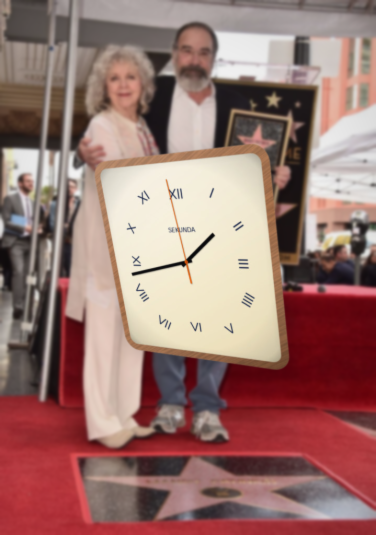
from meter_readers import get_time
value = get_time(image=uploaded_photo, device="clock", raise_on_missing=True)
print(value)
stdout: 1:42:59
